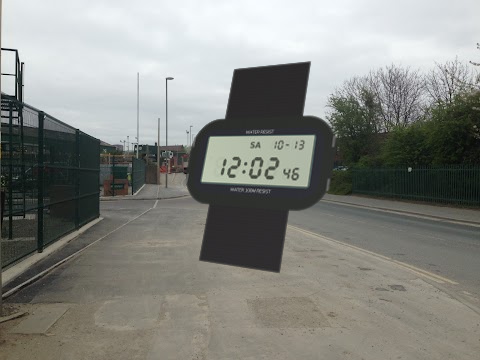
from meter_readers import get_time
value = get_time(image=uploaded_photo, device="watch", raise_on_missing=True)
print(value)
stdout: 12:02:46
